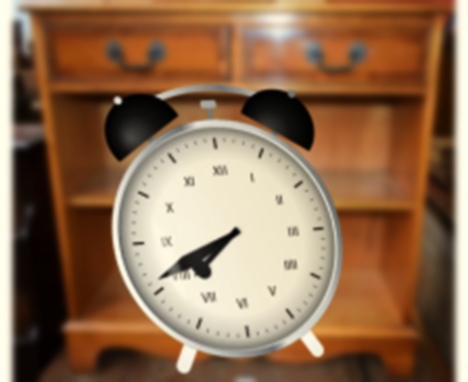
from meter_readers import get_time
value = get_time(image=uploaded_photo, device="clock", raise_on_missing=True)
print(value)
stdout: 7:41
